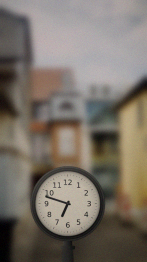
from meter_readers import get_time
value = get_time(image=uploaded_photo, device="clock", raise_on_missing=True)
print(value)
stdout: 6:48
